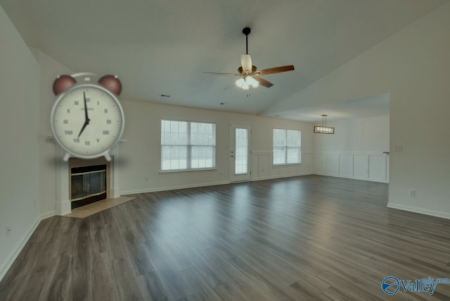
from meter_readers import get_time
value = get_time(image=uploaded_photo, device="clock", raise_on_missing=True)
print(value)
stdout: 6:59
